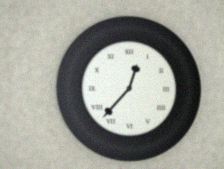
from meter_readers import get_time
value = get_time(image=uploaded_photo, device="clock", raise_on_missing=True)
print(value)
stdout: 12:37
